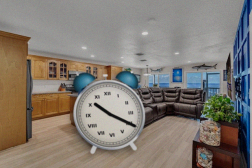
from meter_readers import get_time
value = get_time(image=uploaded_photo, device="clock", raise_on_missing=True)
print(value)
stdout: 10:20
